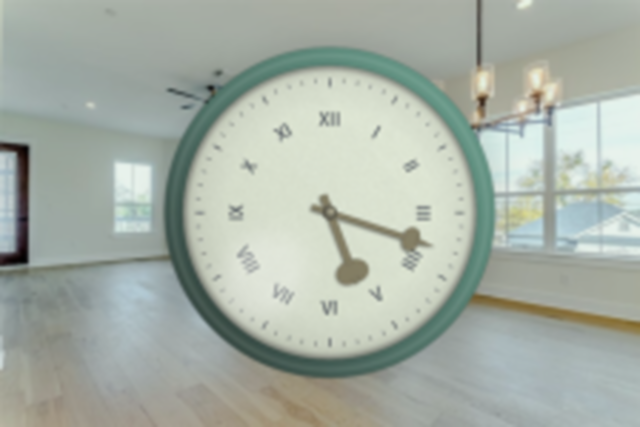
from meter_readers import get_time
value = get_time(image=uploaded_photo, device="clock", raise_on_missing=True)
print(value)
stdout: 5:18
